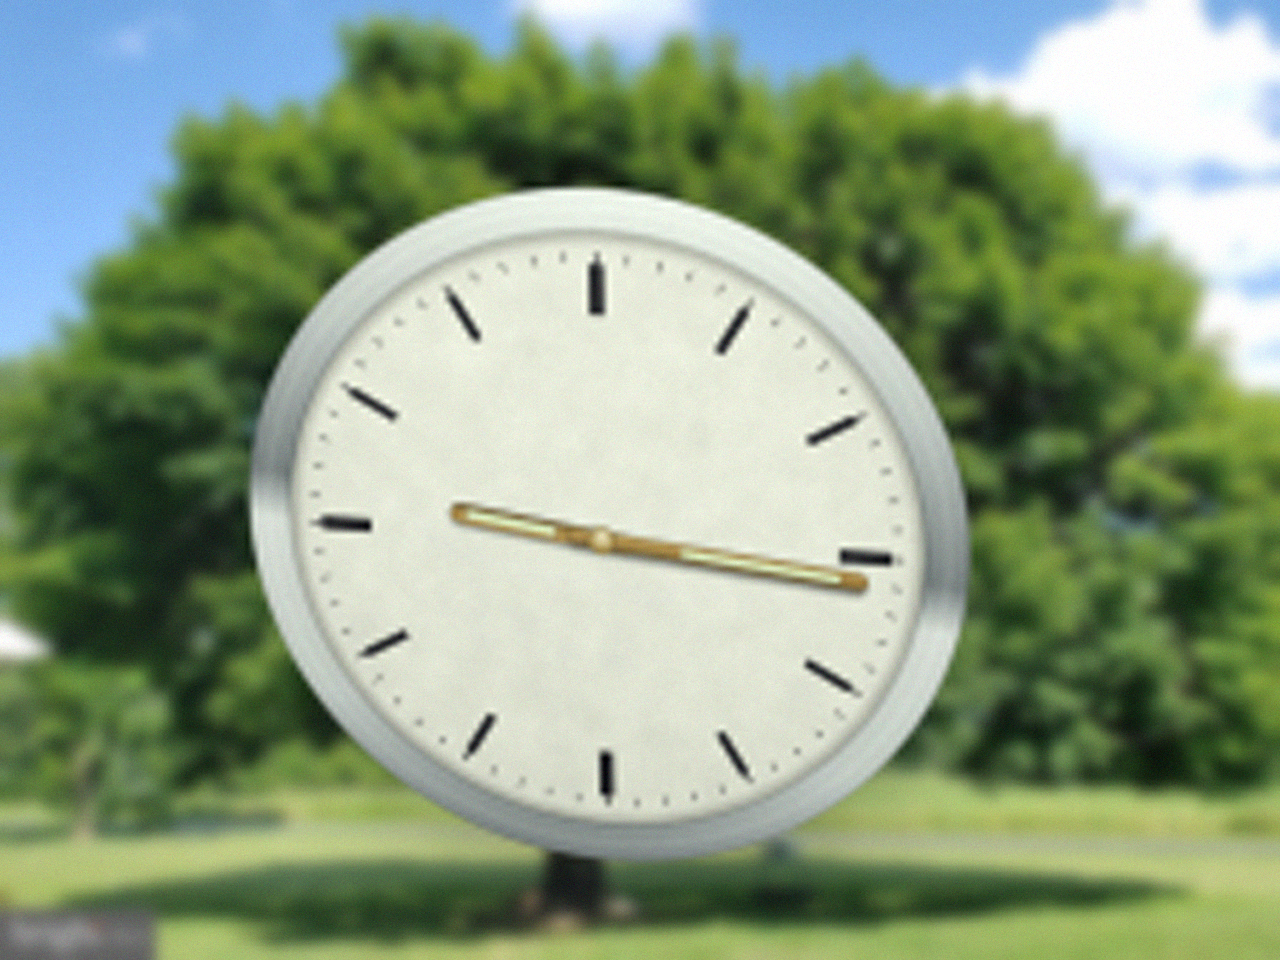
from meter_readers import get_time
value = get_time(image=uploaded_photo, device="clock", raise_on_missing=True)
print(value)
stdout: 9:16
